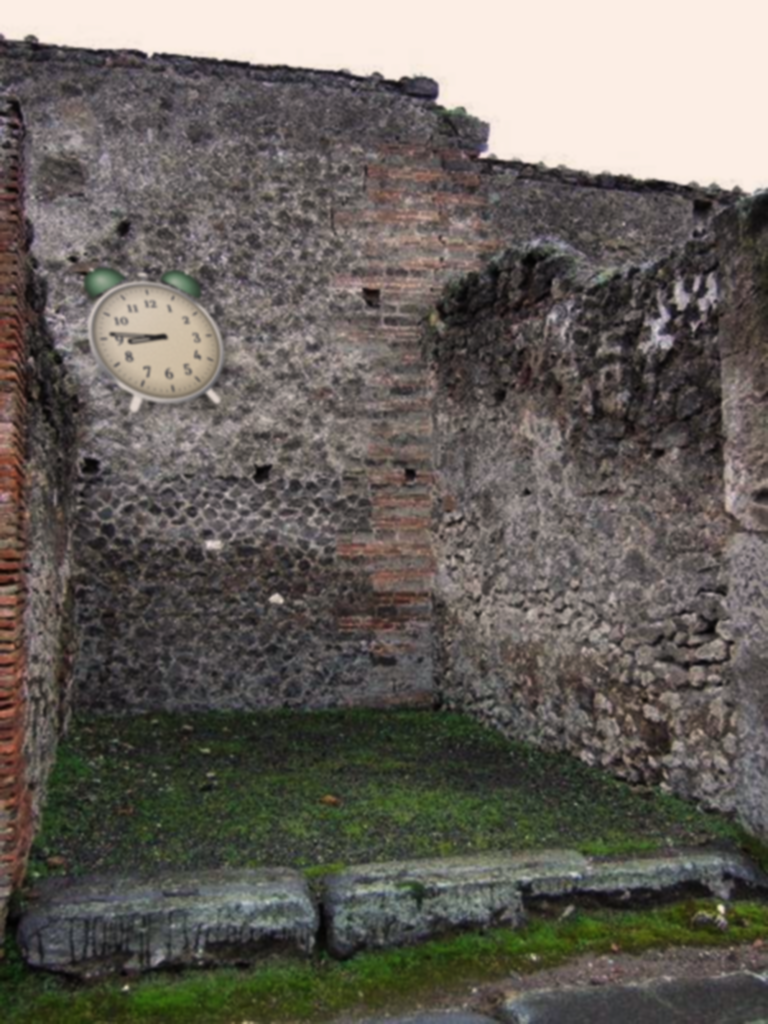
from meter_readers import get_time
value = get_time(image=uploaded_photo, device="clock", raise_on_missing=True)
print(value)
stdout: 8:46
